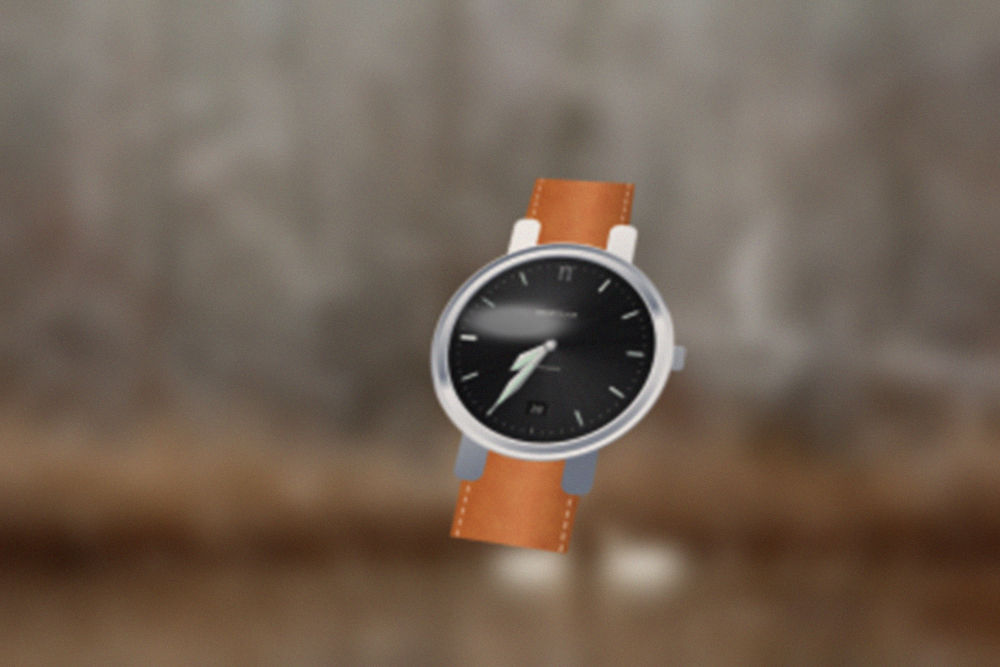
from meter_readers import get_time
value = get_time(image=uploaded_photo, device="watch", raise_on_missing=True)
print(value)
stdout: 7:35
